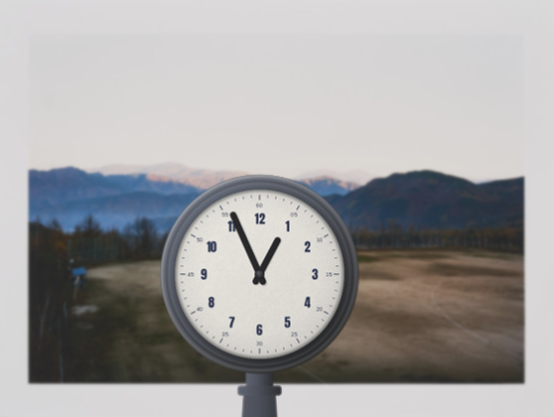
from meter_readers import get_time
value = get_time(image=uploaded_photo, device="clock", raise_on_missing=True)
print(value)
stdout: 12:56
